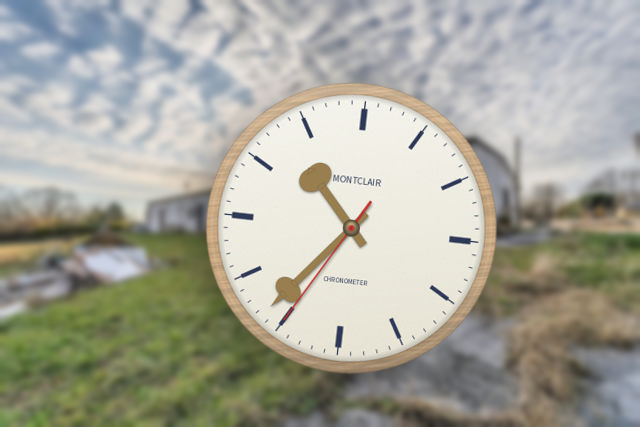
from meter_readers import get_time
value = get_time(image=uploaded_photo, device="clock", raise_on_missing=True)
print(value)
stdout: 10:36:35
